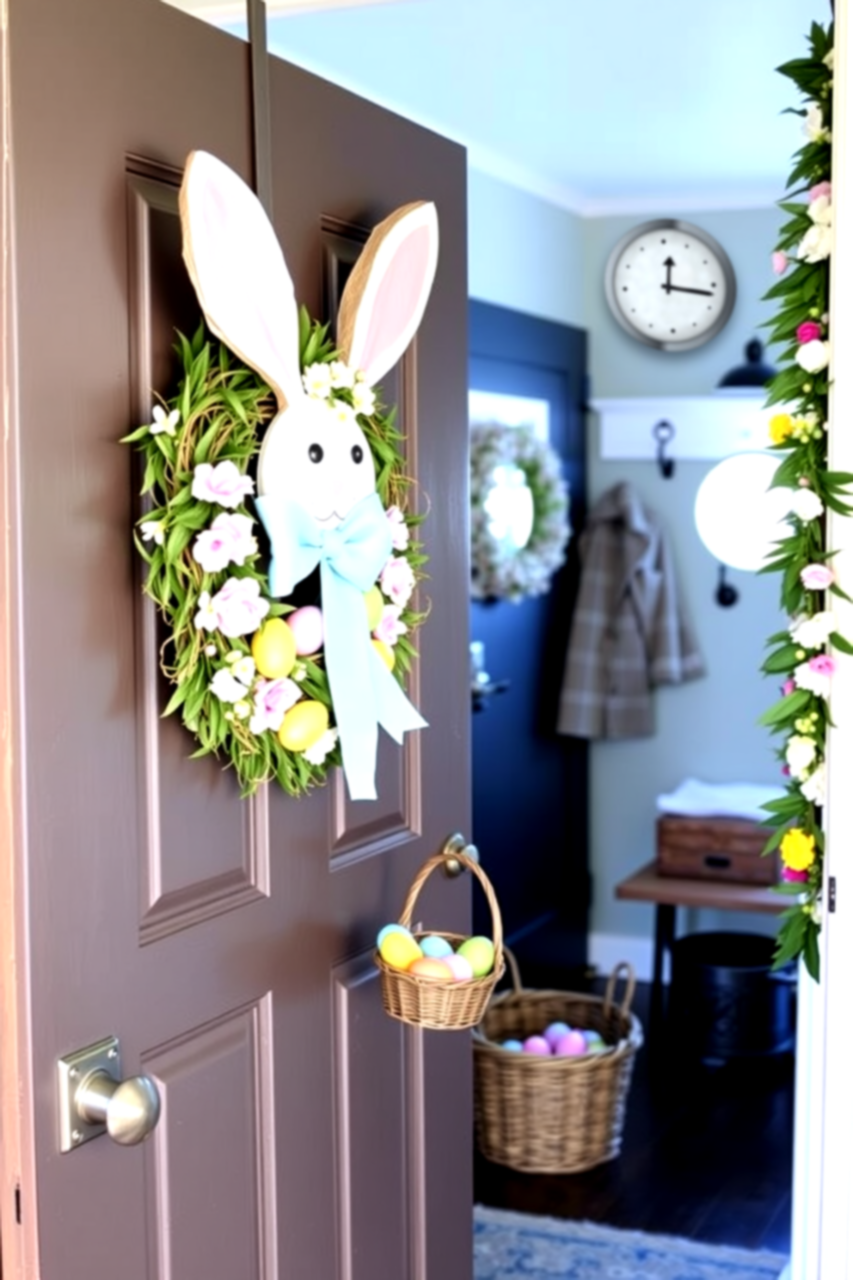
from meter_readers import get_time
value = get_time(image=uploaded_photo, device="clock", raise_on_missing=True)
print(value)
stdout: 12:17
